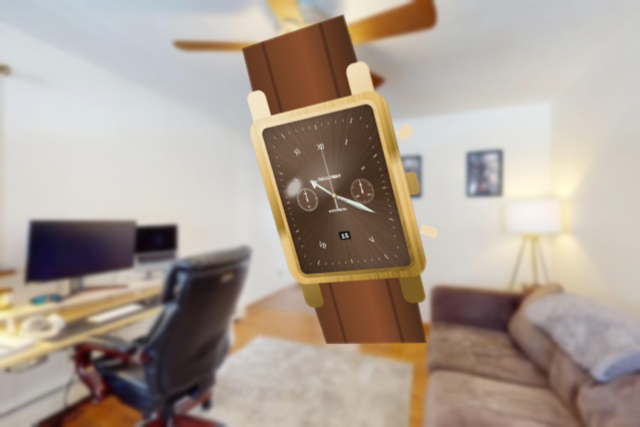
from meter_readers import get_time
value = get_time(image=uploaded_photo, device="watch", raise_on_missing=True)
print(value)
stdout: 10:20
